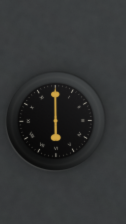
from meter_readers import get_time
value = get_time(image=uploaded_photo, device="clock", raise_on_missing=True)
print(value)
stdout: 6:00
